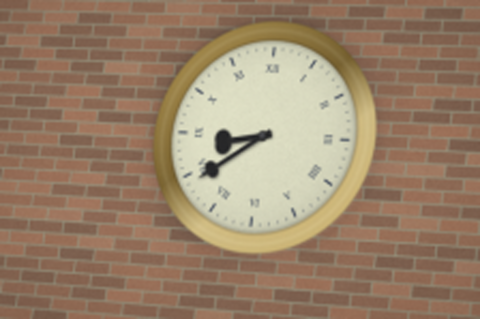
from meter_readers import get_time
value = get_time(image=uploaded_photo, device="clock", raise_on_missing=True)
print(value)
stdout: 8:39
